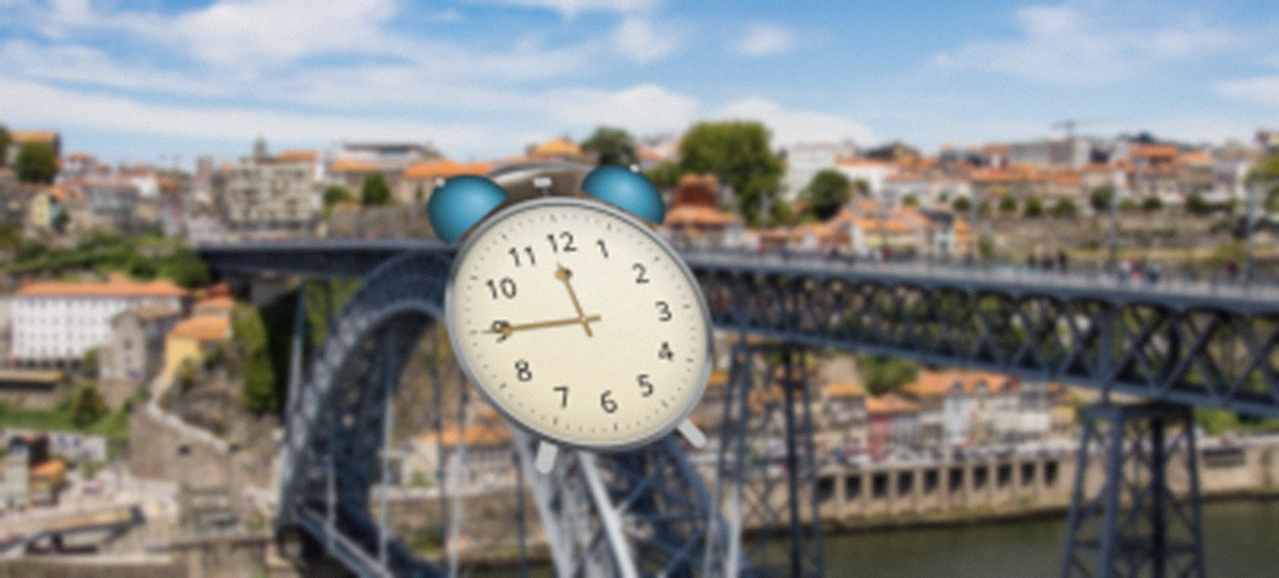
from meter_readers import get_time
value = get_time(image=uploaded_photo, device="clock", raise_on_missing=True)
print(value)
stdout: 11:45
